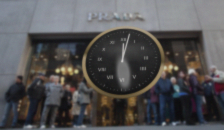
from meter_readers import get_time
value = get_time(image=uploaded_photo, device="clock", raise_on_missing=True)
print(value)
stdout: 12:02
